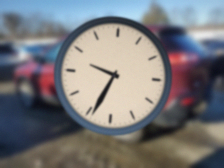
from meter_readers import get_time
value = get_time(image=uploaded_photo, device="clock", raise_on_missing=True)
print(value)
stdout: 9:34
